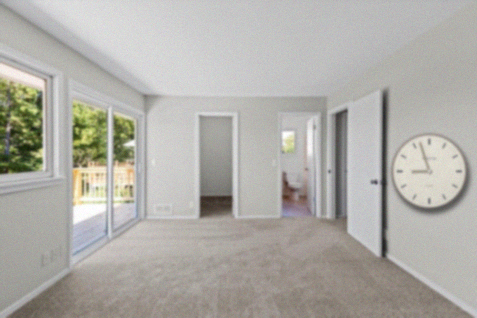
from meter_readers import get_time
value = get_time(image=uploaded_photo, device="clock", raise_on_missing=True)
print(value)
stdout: 8:57
